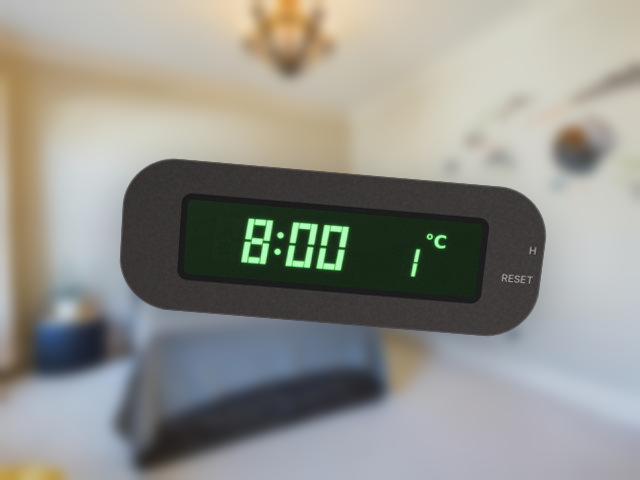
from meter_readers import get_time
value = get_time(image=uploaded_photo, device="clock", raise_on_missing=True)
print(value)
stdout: 8:00
